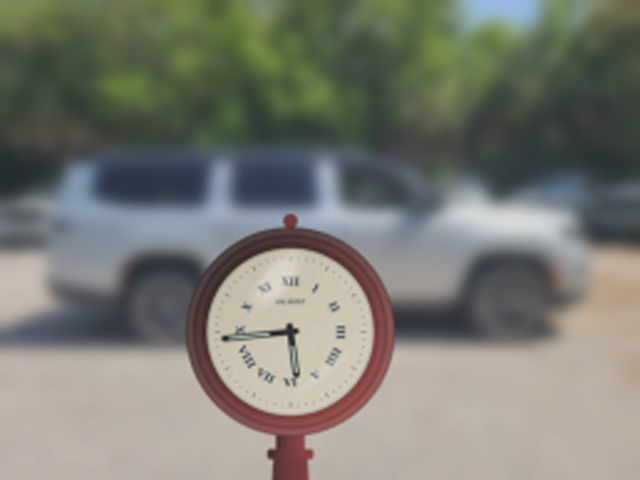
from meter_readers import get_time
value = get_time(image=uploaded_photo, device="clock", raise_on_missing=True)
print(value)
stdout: 5:44
